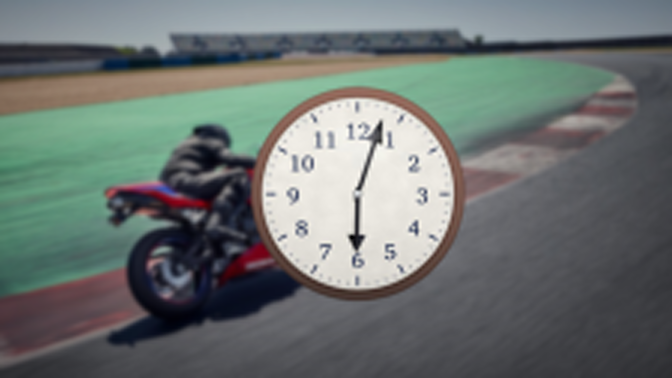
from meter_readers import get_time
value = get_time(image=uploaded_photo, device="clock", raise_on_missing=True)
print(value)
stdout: 6:03
